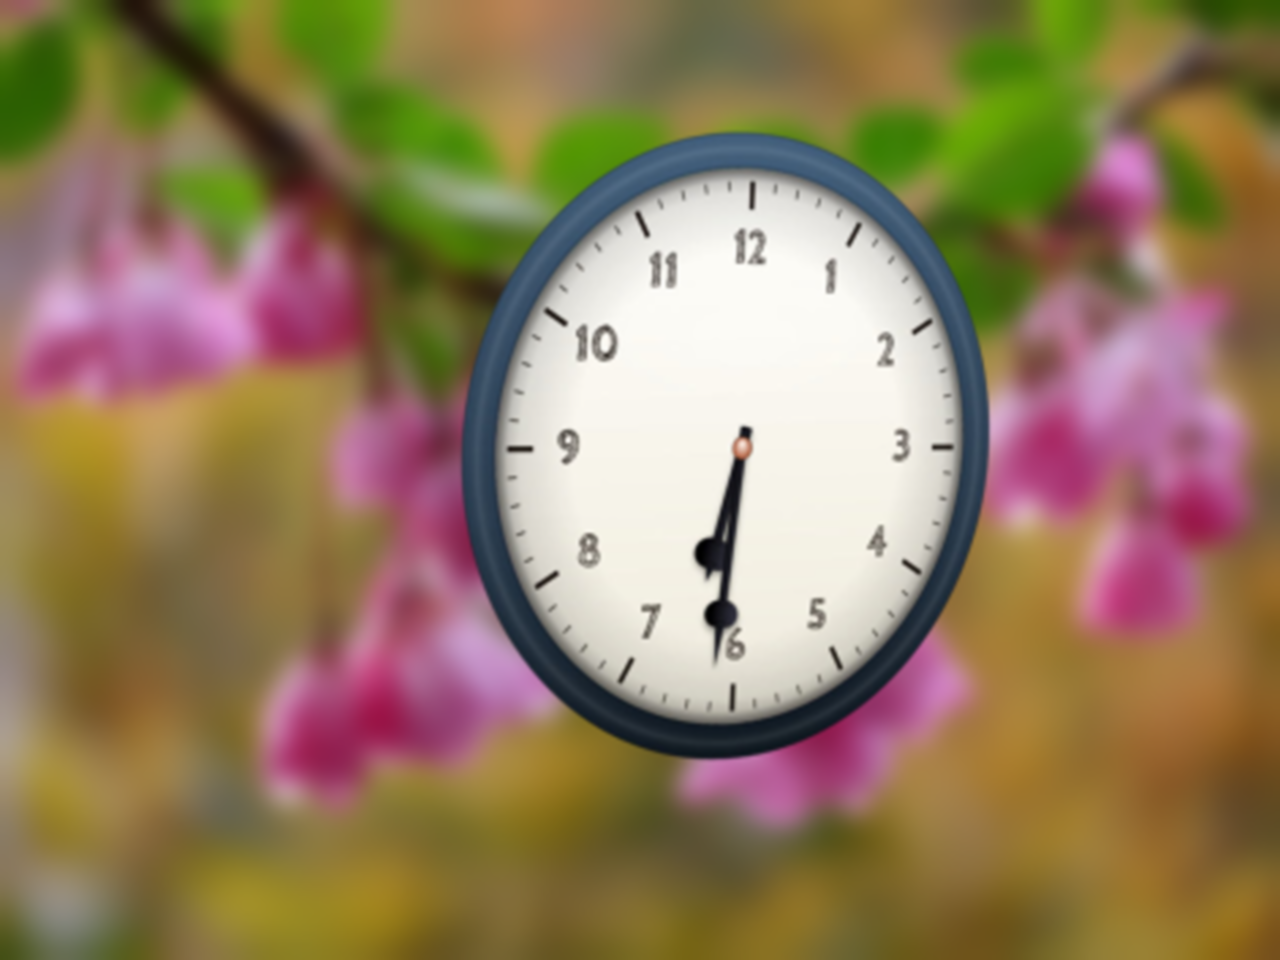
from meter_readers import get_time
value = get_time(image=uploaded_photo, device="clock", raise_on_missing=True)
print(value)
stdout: 6:31
